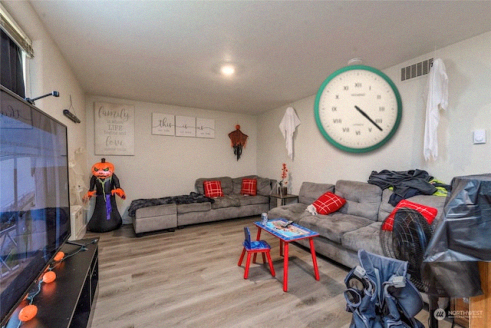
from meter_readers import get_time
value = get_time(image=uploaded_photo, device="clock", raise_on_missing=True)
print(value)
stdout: 4:22
